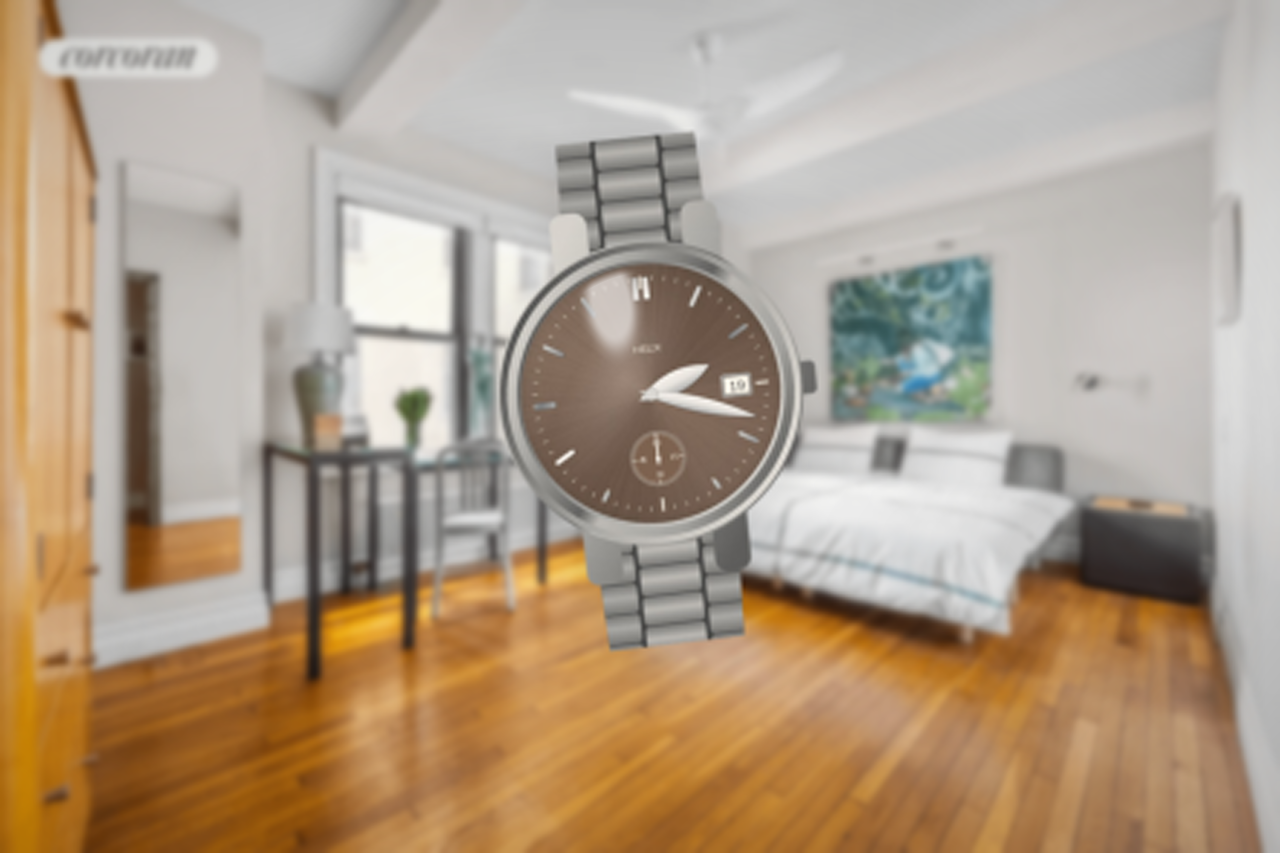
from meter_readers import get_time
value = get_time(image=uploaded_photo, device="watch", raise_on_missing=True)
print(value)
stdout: 2:18
